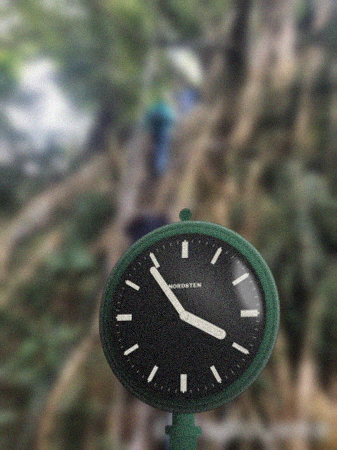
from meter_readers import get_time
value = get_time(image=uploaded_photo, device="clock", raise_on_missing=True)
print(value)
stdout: 3:54
